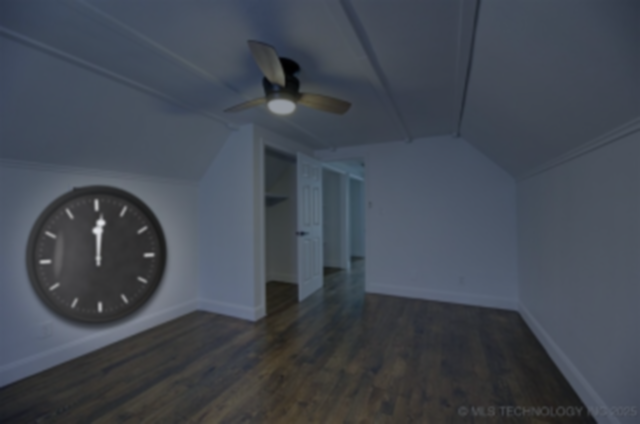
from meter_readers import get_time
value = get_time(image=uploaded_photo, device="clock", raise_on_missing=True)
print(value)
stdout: 12:01
